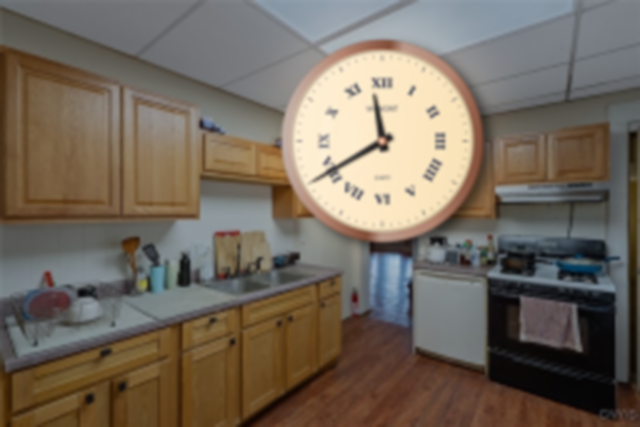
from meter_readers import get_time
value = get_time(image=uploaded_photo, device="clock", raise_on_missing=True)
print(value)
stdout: 11:40
